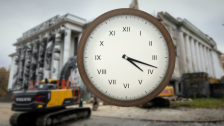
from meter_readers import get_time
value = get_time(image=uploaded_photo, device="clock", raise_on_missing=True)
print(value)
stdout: 4:18
